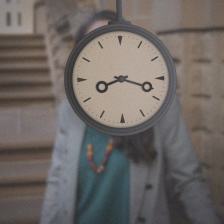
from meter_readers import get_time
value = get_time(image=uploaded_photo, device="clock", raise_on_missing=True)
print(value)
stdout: 8:18
